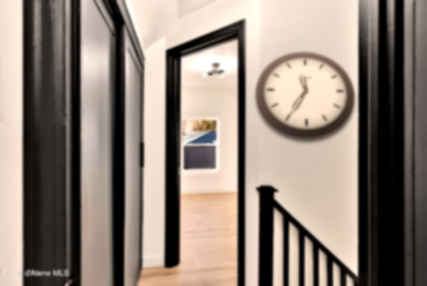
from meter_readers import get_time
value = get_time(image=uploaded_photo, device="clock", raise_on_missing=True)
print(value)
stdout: 11:35
